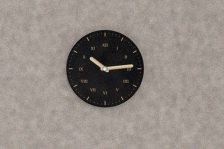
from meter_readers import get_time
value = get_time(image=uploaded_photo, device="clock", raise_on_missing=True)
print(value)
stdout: 10:14
